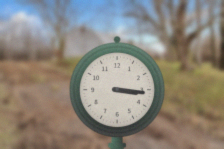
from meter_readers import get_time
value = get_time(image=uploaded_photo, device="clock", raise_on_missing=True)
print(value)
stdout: 3:16
